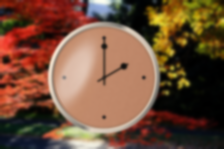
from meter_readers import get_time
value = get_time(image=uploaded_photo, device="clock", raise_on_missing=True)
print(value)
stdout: 2:00
